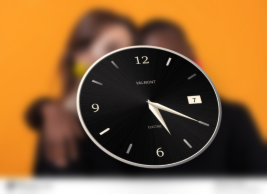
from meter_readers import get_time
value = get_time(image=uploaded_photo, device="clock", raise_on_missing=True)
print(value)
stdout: 5:20
